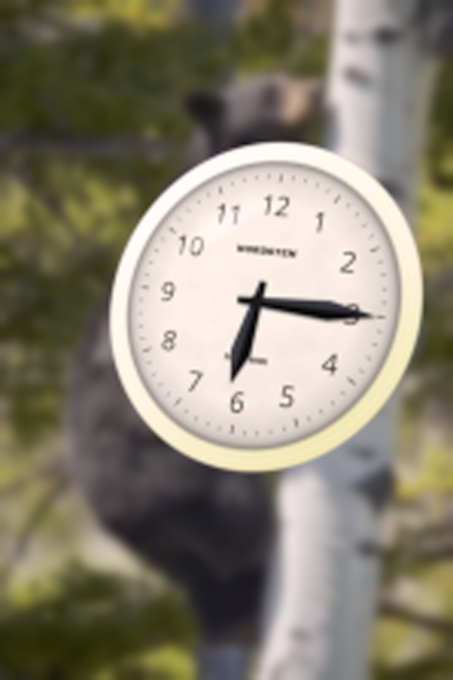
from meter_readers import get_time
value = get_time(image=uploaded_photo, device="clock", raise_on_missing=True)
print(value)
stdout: 6:15
